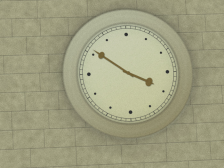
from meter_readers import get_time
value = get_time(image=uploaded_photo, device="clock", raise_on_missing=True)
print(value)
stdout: 3:51
